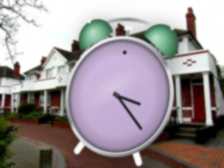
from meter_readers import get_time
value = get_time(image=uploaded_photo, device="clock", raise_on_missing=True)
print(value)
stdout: 3:22
